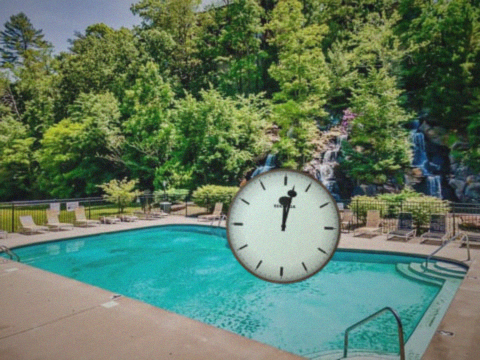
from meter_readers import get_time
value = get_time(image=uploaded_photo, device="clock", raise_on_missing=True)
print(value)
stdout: 12:02
